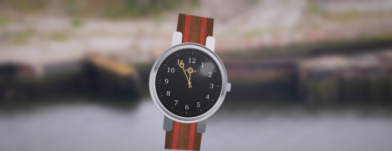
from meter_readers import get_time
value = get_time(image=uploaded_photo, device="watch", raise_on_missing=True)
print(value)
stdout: 11:55
